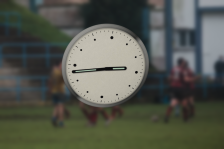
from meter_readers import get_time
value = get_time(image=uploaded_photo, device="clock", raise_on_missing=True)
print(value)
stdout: 2:43
